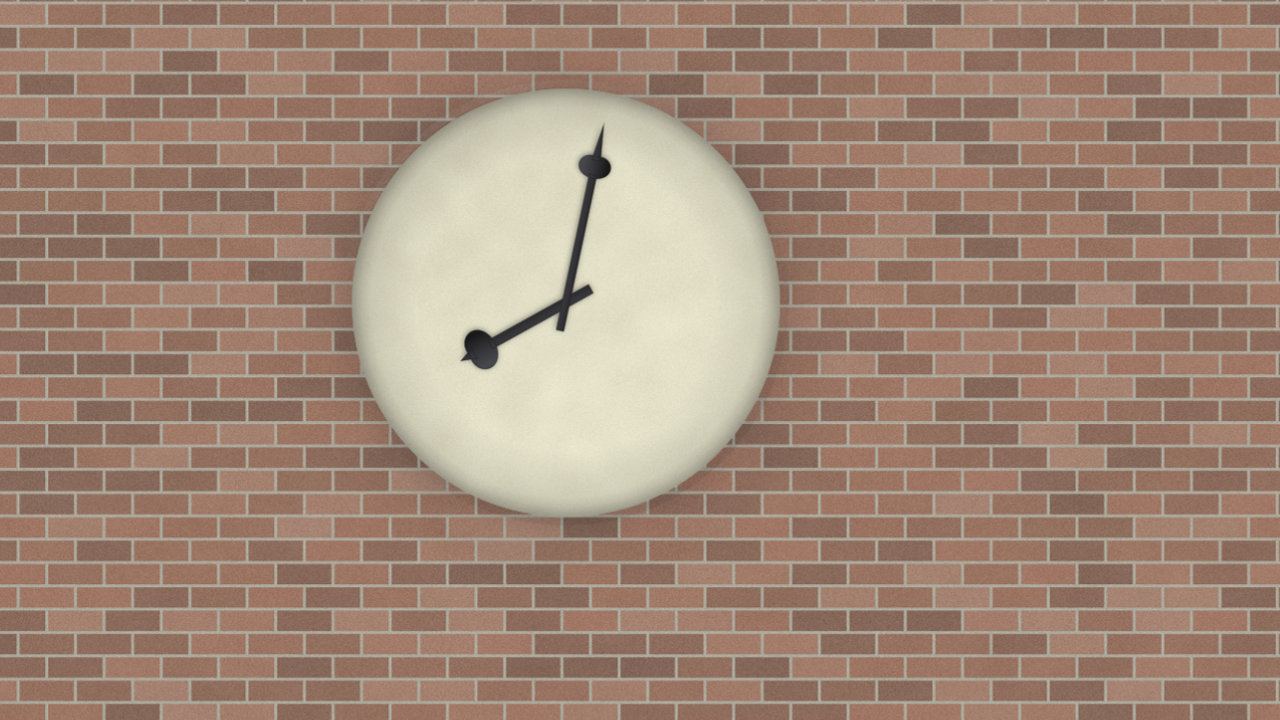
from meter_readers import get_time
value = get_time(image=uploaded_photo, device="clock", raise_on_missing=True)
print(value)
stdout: 8:02
